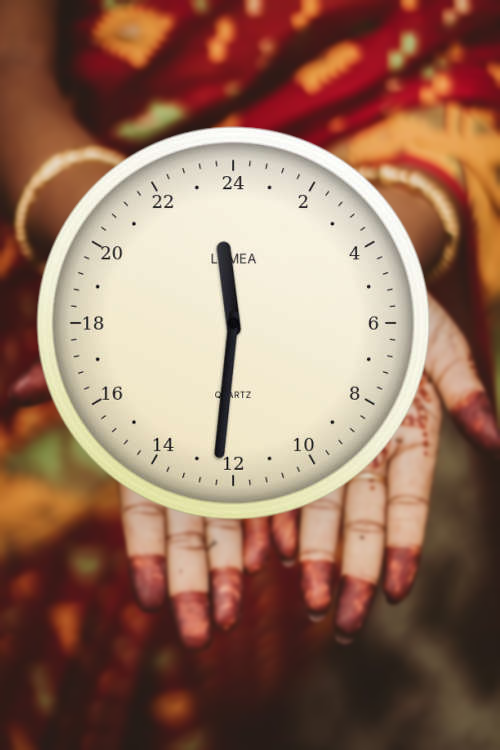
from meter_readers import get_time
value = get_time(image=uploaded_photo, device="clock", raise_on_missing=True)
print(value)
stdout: 23:31
